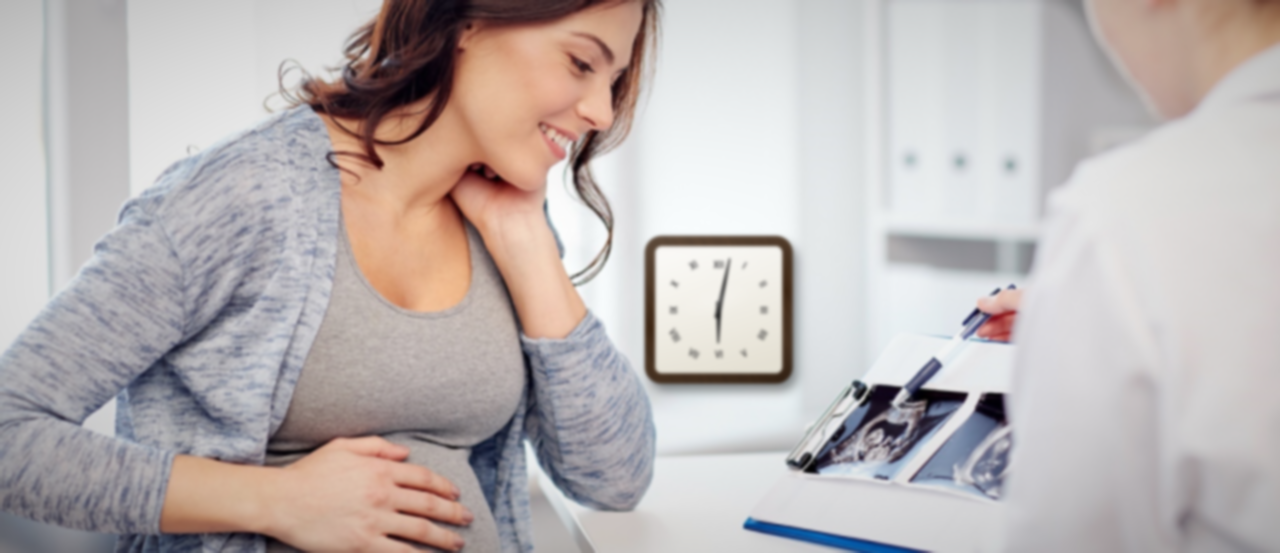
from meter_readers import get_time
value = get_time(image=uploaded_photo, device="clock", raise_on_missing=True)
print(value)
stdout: 6:02
